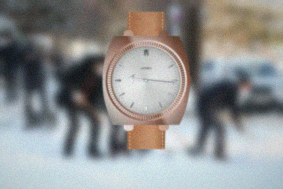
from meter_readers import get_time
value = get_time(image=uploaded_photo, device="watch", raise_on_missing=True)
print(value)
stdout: 9:16
